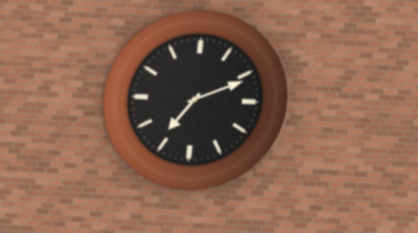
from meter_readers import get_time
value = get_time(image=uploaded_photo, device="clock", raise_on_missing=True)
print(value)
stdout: 7:11
